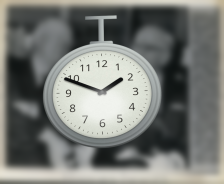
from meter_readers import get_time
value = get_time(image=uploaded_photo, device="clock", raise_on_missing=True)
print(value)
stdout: 1:49
